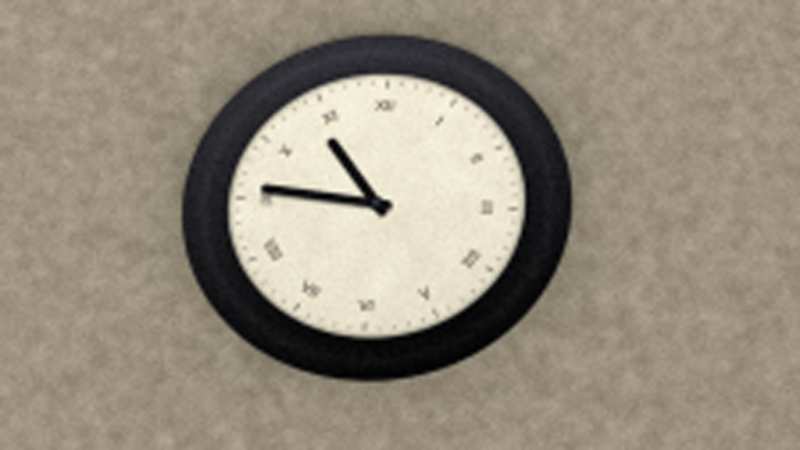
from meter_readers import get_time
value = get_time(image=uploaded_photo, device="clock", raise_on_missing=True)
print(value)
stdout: 10:46
